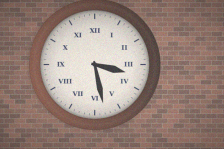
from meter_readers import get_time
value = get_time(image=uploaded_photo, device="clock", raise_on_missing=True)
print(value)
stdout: 3:28
